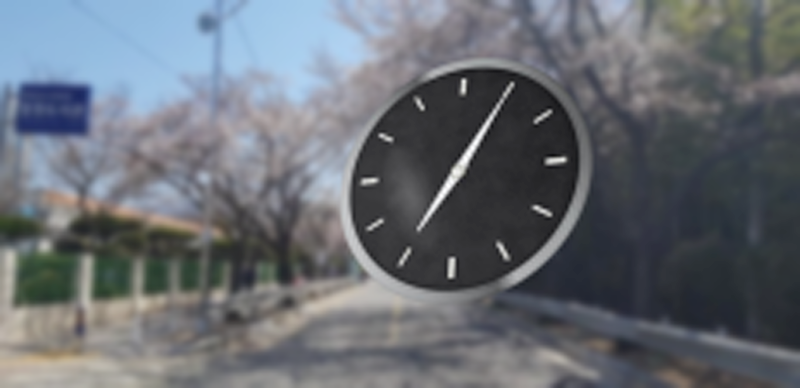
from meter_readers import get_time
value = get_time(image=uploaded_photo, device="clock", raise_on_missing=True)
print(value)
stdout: 7:05
